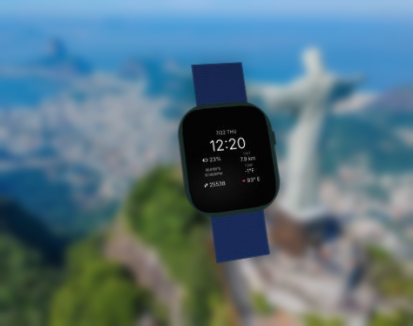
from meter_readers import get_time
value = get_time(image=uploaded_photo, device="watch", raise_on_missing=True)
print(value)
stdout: 12:20
